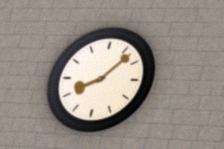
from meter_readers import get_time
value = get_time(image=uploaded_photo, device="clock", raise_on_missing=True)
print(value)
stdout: 8:07
